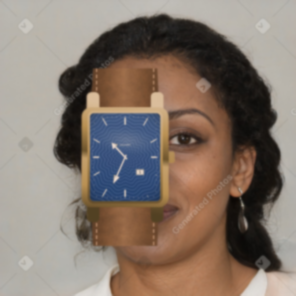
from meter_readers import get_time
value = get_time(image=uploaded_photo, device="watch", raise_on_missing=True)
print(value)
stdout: 10:34
